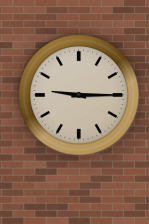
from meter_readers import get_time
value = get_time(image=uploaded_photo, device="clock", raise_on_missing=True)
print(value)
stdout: 9:15
